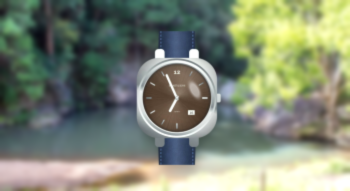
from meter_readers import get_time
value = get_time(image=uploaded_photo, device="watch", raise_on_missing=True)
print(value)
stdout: 6:56
